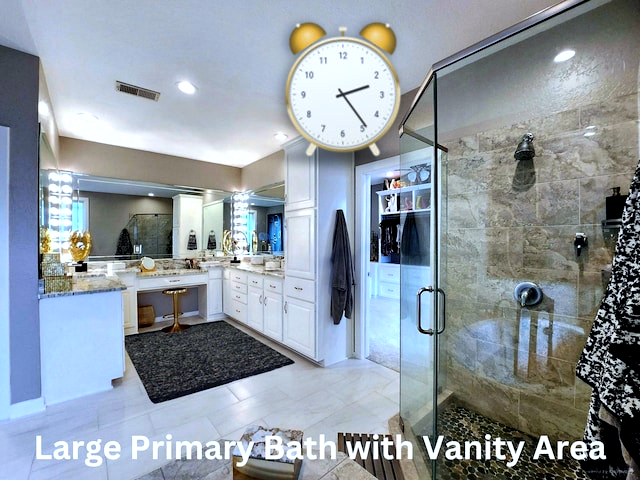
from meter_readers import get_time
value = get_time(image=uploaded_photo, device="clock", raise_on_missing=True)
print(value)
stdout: 2:24
